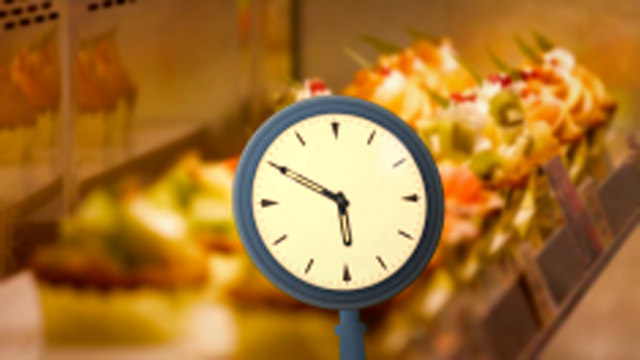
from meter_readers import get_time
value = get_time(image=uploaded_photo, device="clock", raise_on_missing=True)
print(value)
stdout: 5:50
